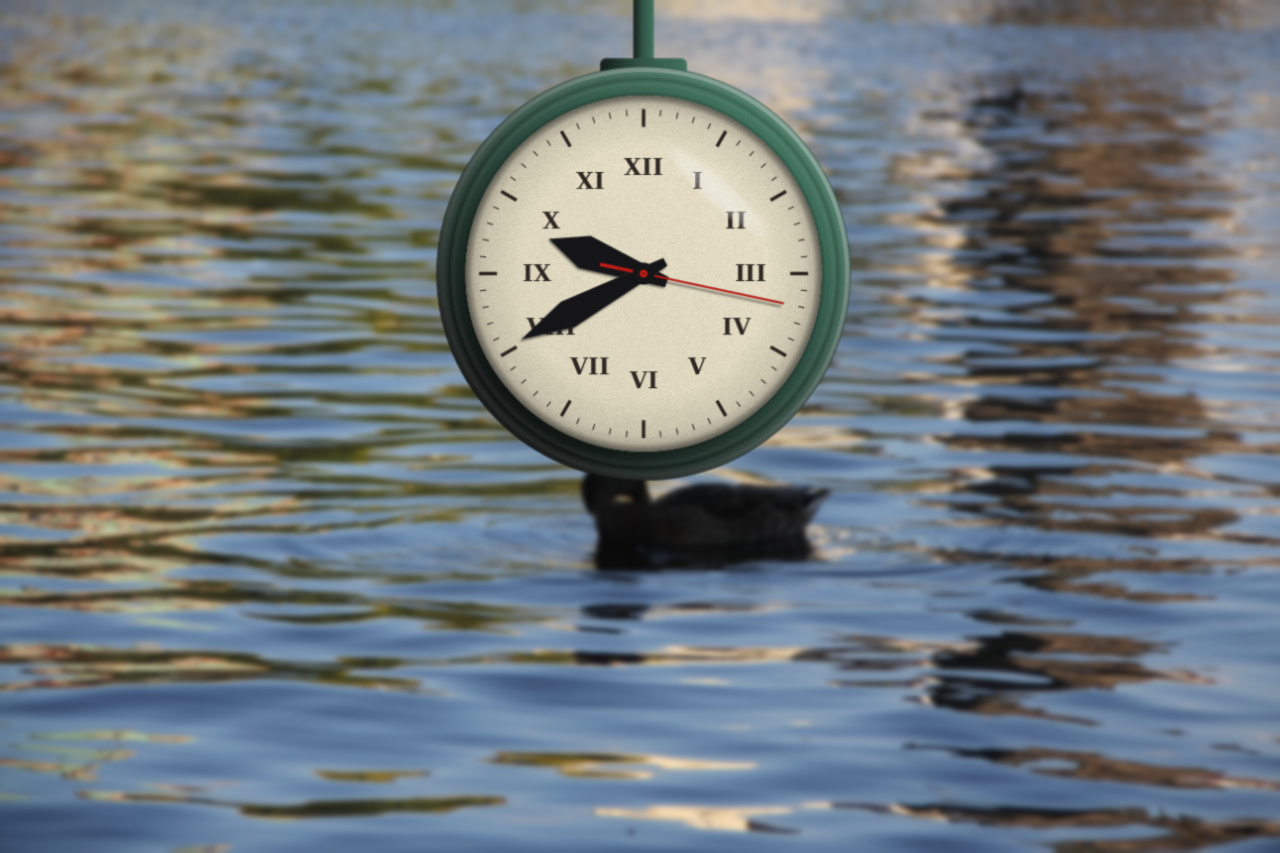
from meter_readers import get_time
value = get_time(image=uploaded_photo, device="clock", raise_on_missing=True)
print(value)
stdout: 9:40:17
